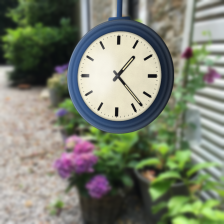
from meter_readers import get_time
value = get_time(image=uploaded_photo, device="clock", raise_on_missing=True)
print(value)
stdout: 1:23
